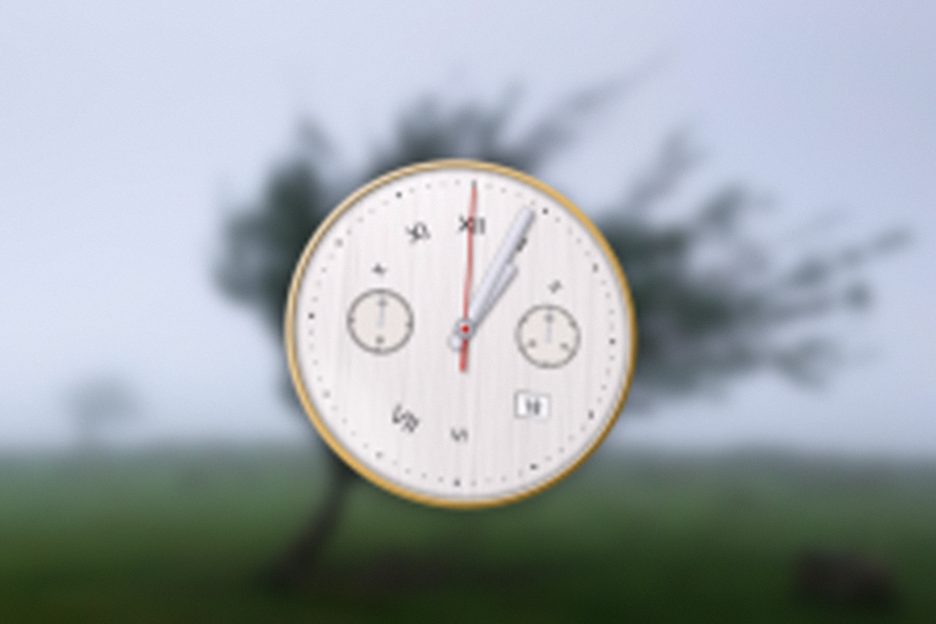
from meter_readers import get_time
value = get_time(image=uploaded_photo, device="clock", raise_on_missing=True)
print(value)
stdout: 1:04
